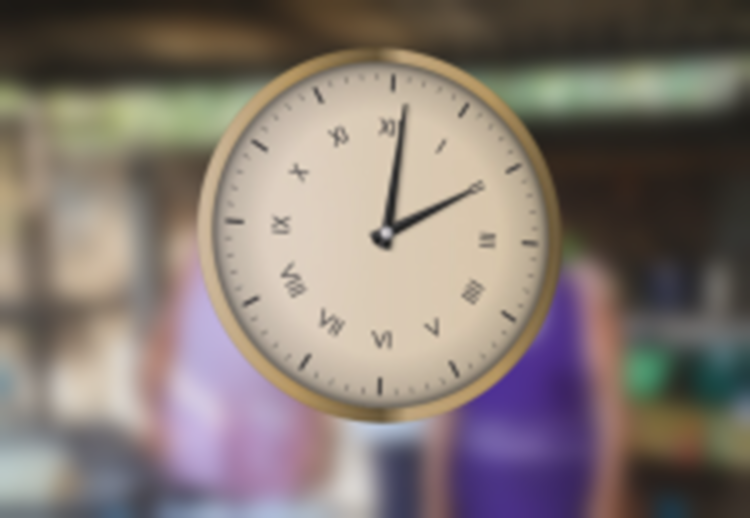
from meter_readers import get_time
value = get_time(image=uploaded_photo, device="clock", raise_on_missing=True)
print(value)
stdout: 2:01
